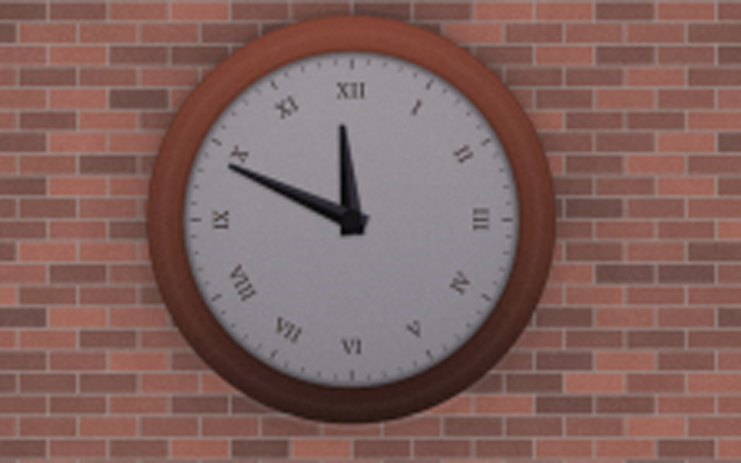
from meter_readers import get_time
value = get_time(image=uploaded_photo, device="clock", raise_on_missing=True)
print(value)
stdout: 11:49
